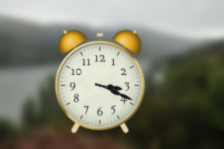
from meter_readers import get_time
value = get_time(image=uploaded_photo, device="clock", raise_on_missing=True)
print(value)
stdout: 3:19
